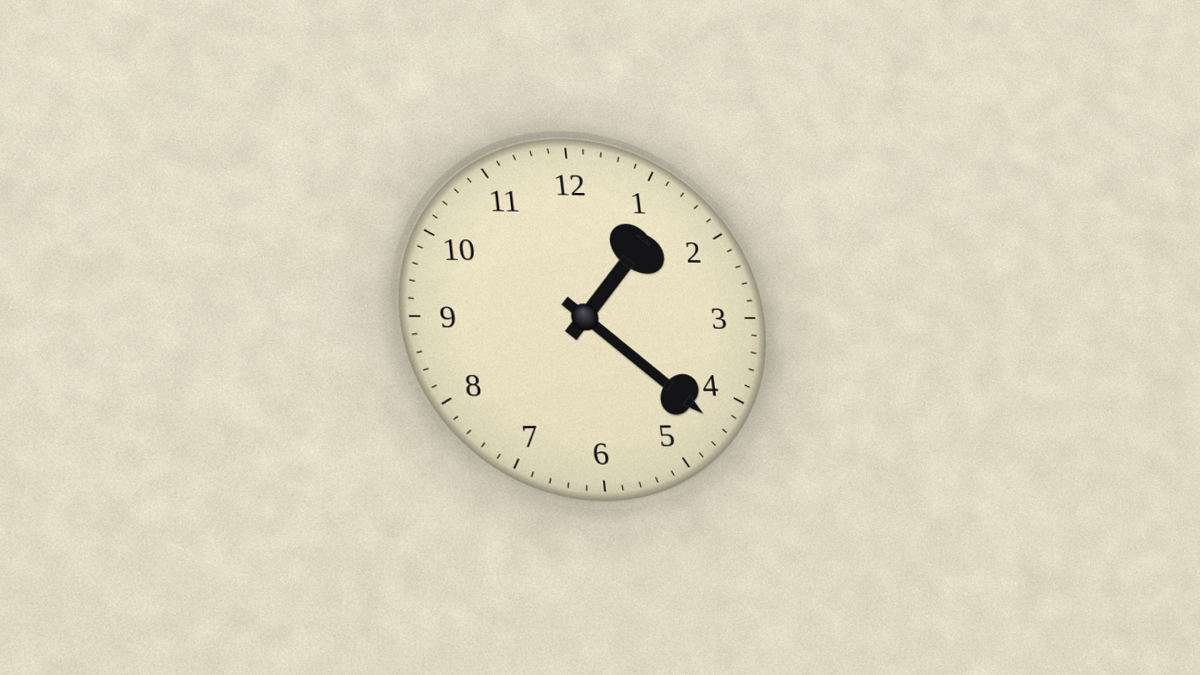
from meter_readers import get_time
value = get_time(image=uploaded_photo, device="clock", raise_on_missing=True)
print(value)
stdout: 1:22
